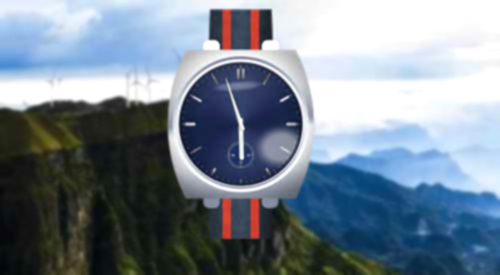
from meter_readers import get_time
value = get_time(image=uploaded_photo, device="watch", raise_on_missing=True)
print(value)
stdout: 5:57
